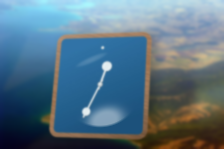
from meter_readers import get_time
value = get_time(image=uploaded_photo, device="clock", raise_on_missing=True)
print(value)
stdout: 12:34
